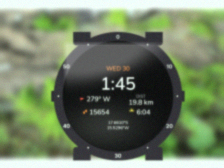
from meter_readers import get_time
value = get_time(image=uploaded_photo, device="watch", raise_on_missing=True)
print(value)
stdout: 1:45
